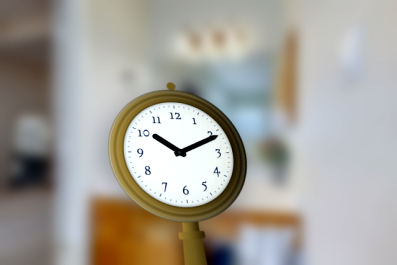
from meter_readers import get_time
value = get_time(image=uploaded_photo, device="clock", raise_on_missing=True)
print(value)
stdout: 10:11
